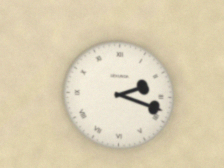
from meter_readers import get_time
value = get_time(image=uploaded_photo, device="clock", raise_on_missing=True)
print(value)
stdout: 2:18
